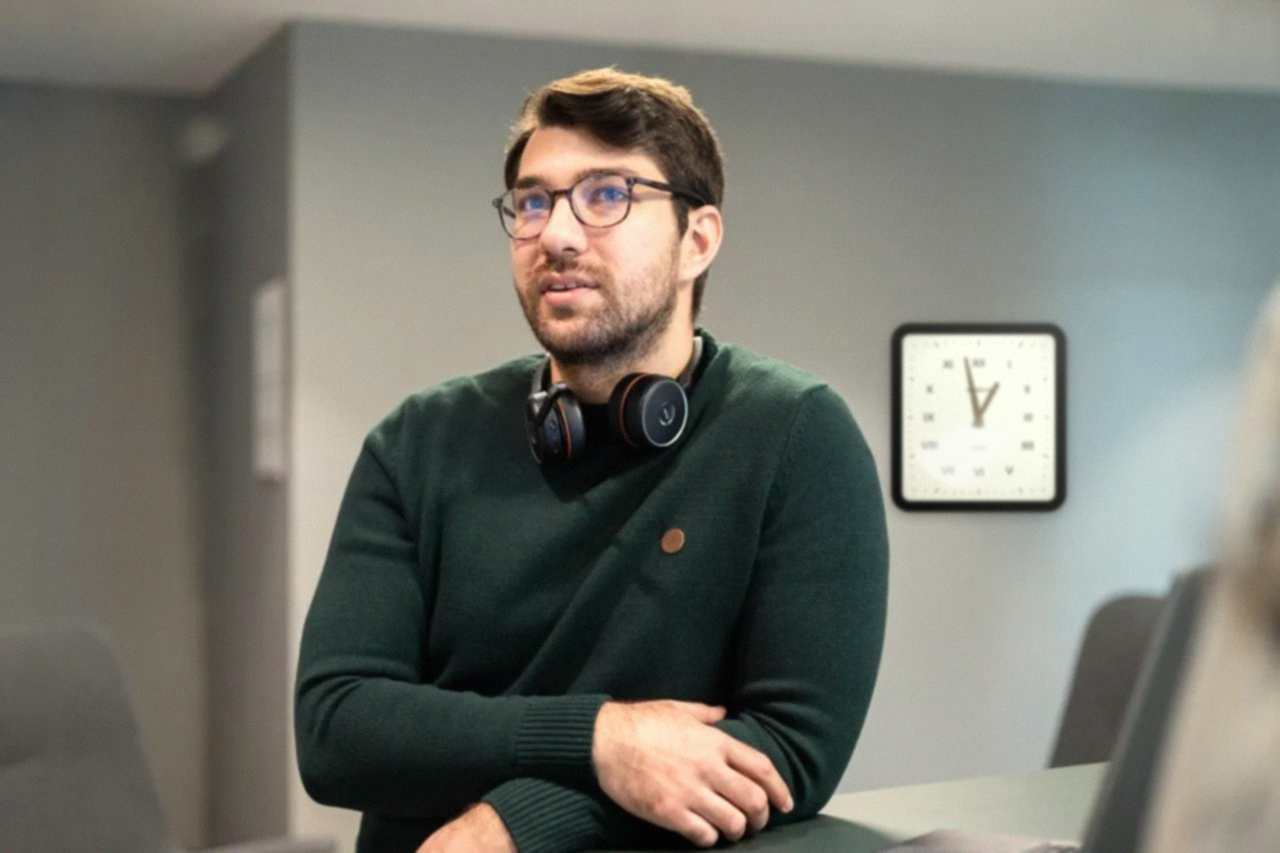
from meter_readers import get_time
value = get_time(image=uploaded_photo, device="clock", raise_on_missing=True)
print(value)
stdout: 12:58
